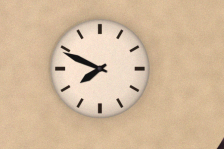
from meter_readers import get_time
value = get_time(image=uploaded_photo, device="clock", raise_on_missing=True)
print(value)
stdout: 7:49
